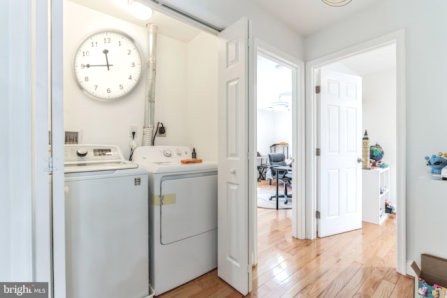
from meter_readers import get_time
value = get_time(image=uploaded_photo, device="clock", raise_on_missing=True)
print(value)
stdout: 11:45
